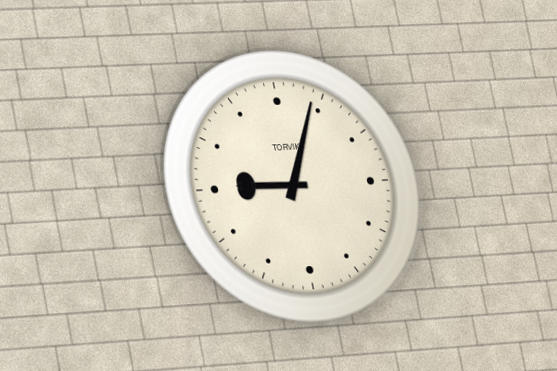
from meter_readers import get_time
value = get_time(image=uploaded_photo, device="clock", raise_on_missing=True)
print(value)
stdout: 9:04
